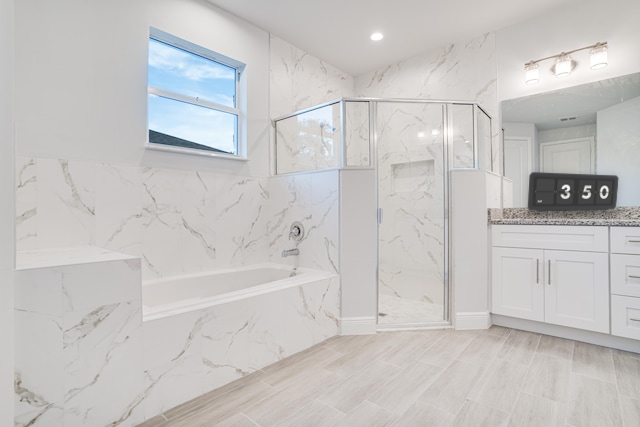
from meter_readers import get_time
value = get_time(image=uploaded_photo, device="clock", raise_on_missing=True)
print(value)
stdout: 3:50
